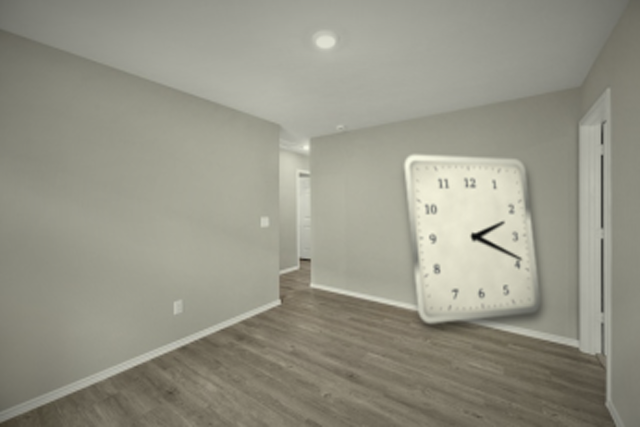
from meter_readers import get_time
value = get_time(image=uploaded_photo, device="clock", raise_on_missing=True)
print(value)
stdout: 2:19
